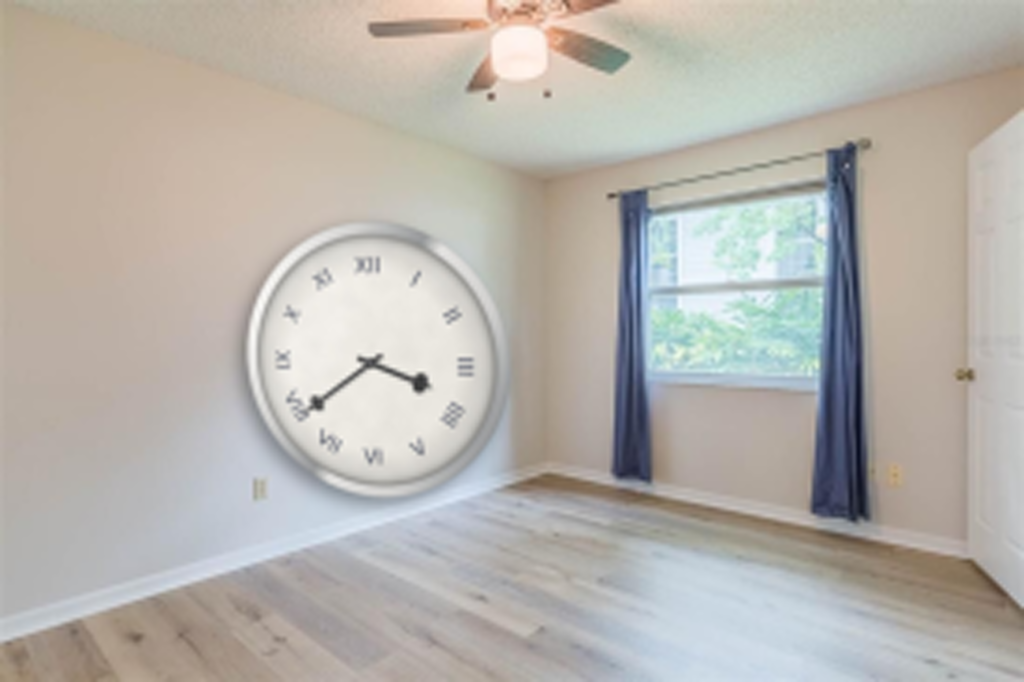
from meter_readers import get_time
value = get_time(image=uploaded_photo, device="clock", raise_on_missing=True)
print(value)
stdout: 3:39
